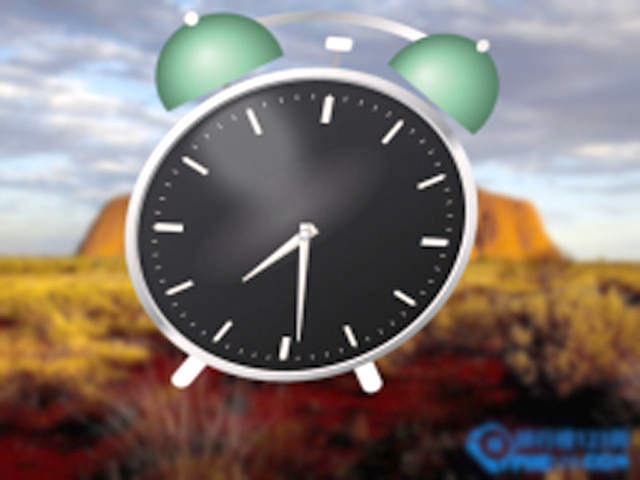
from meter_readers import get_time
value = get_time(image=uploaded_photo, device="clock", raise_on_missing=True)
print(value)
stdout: 7:29
